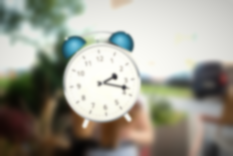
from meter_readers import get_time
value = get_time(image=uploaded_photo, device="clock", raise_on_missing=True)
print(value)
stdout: 2:18
